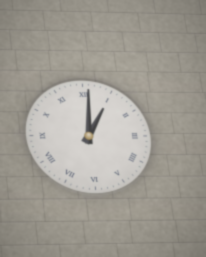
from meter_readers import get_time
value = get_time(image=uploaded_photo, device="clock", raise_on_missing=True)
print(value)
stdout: 1:01
